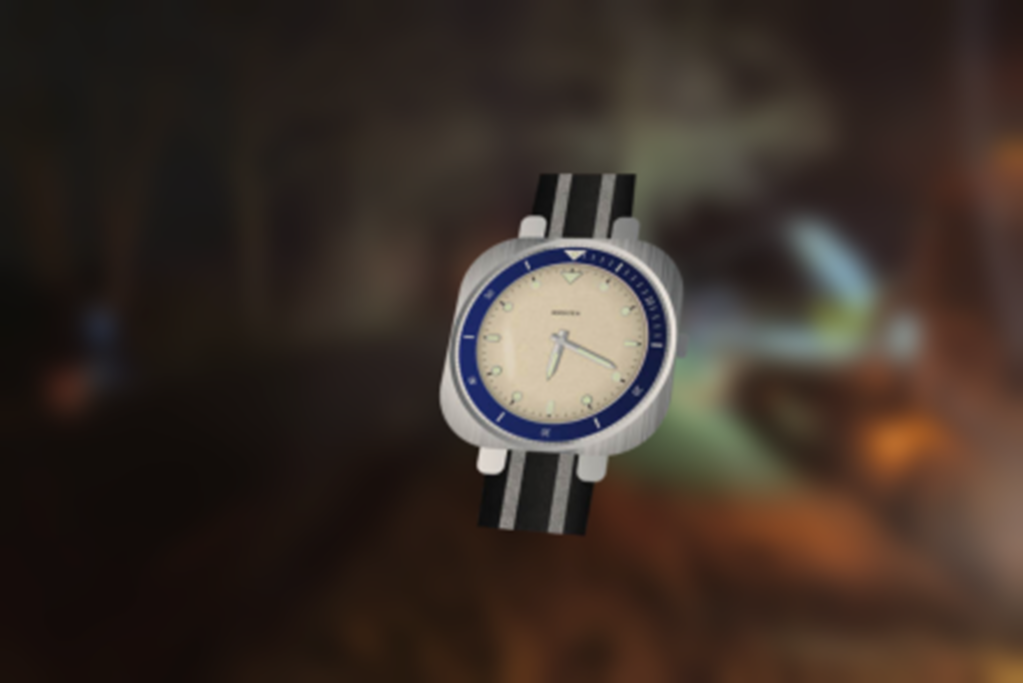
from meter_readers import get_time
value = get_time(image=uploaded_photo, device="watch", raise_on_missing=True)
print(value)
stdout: 6:19
